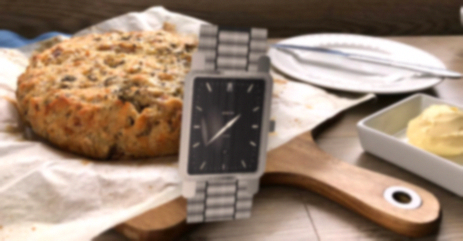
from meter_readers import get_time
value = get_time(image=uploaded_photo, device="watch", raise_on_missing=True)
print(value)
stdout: 1:38
